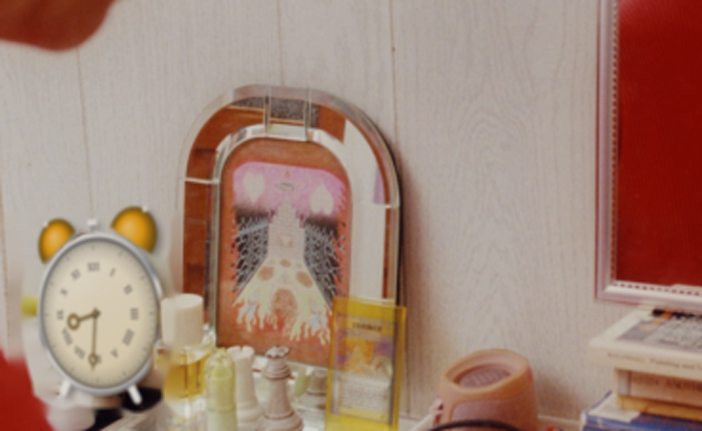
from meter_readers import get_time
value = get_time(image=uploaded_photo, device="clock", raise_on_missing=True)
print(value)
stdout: 8:31
